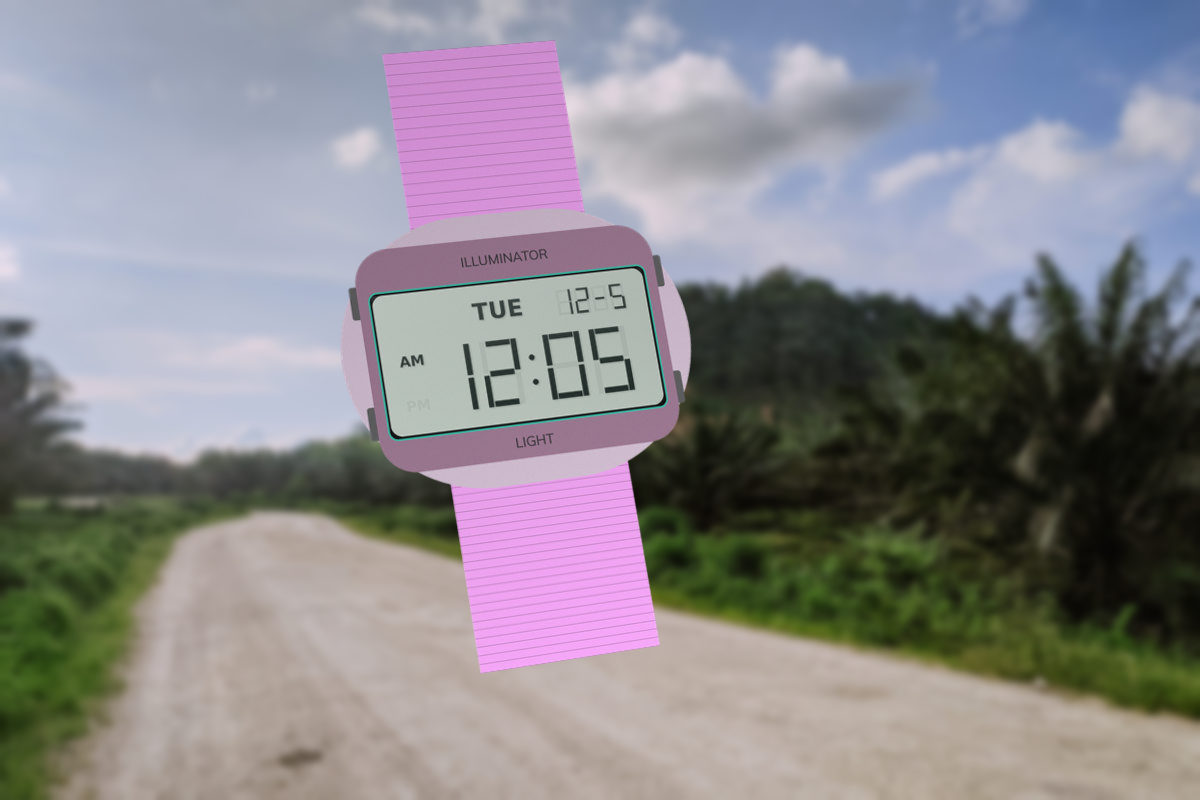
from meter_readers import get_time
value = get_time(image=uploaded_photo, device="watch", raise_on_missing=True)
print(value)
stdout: 12:05
